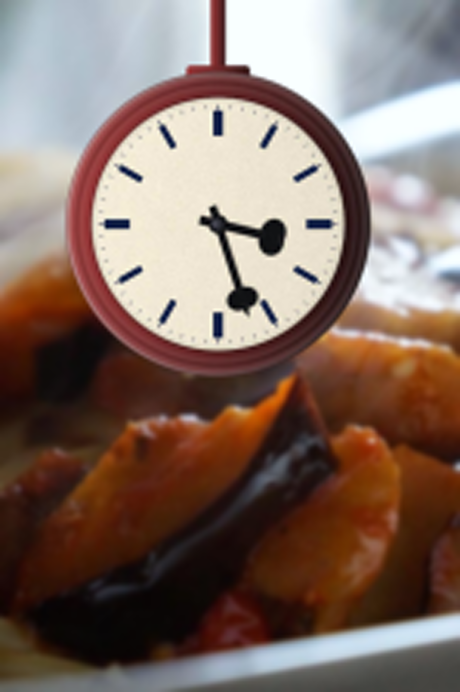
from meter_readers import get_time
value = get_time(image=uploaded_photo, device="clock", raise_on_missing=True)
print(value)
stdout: 3:27
